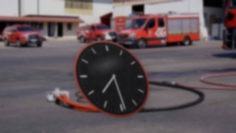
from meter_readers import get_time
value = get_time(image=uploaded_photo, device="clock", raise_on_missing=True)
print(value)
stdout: 7:29
